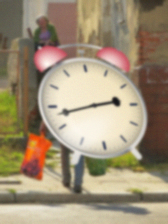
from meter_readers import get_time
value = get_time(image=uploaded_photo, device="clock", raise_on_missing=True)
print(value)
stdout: 2:43
